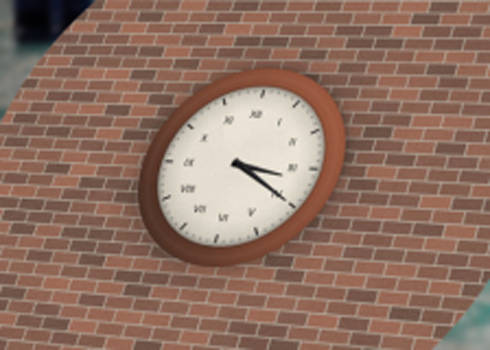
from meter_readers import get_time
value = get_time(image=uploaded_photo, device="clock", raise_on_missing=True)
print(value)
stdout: 3:20
